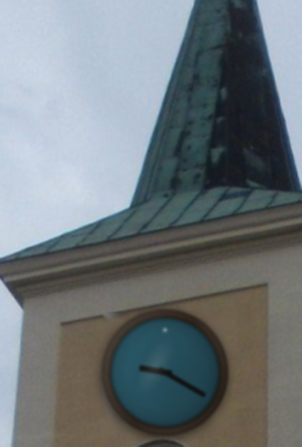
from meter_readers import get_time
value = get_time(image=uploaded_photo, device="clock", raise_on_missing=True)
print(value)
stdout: 9:20
